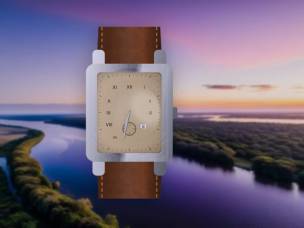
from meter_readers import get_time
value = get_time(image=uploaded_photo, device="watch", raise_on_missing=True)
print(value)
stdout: 6:32
